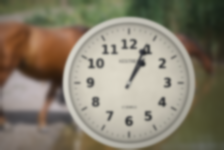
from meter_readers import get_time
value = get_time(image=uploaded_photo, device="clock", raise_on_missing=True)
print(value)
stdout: 1:04
